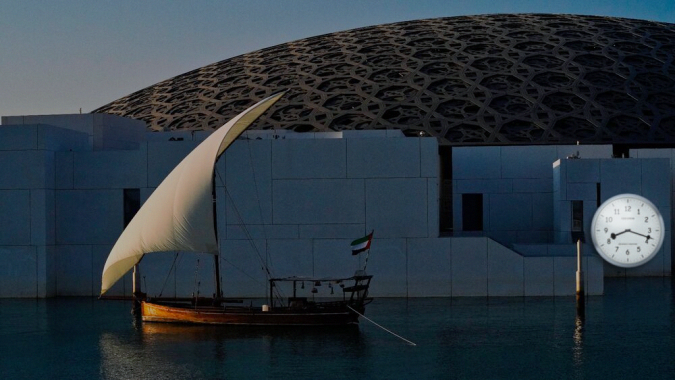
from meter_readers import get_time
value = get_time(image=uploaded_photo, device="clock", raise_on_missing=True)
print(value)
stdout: 8:18
